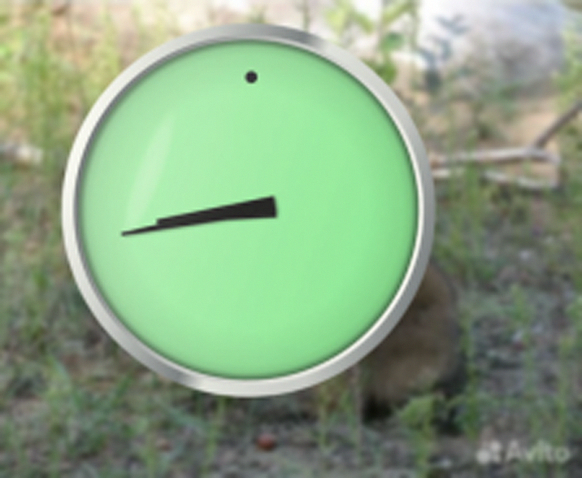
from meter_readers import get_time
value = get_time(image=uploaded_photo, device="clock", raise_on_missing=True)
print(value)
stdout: 8:43
